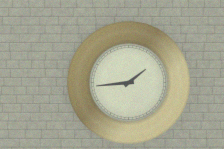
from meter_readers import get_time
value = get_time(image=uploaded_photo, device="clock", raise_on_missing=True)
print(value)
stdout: 1:44
